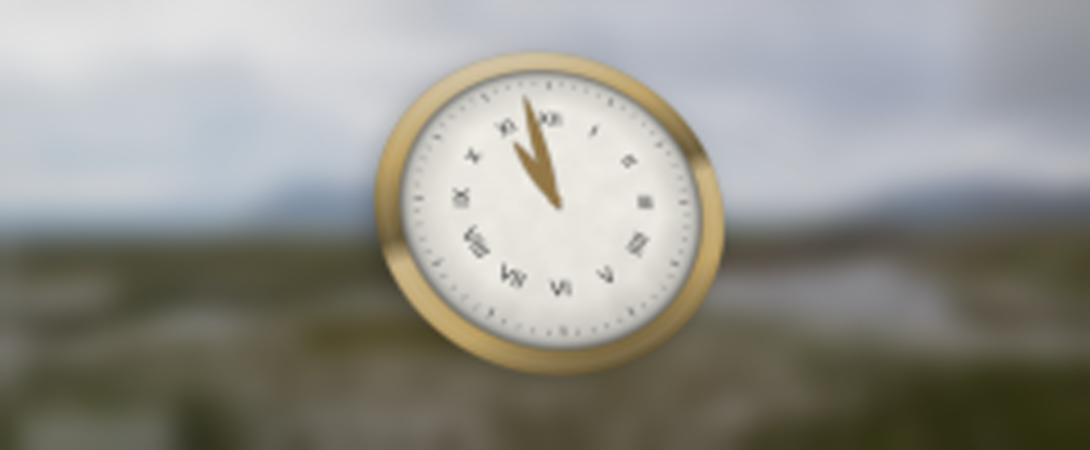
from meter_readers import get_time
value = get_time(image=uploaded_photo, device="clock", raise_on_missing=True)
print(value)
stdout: 10:58
